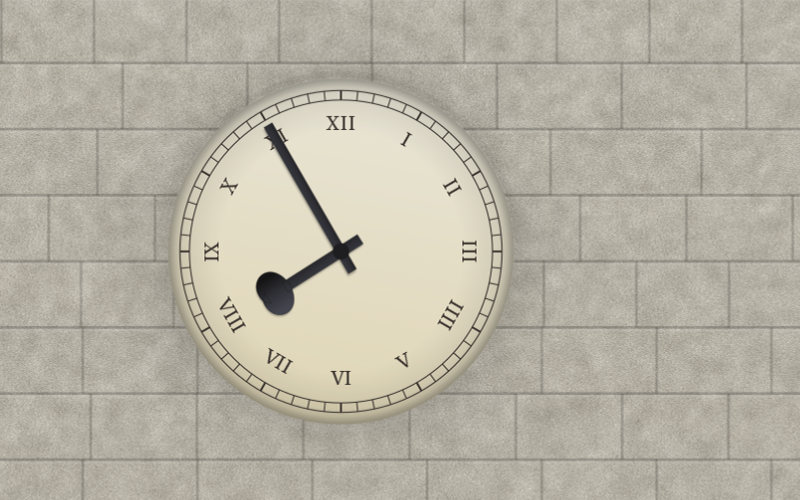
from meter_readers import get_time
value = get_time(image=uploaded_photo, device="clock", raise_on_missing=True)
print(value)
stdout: 7:55
